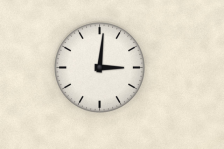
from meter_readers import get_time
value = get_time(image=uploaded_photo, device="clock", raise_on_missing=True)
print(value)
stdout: 3:01
